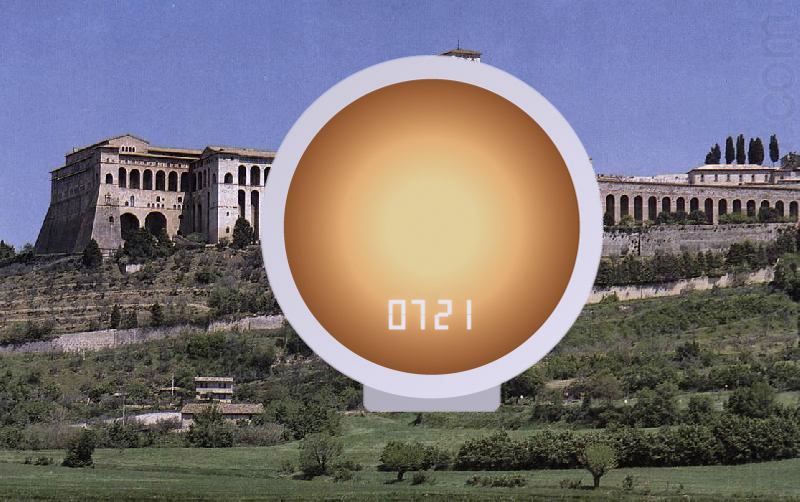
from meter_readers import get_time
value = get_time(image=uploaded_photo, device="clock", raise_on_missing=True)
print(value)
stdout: 7:21
